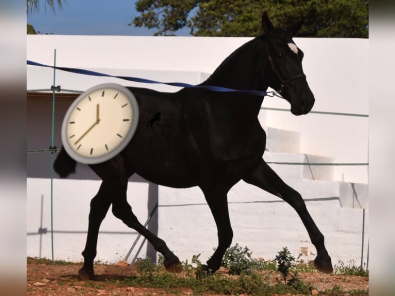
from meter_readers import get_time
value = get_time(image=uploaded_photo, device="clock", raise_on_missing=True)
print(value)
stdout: 11:37
